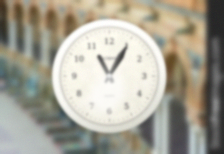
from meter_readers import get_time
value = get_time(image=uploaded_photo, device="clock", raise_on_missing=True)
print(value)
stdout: 11:05
